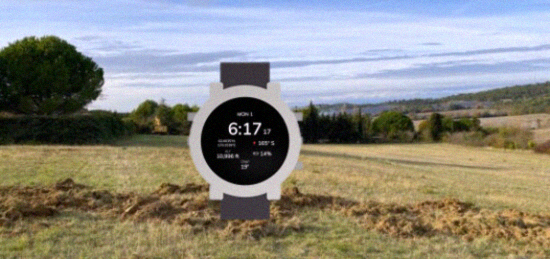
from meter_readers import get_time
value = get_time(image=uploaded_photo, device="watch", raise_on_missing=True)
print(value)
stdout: 6:17
